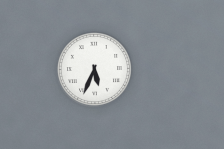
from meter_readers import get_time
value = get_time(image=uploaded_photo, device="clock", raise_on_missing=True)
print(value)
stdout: 5:34
